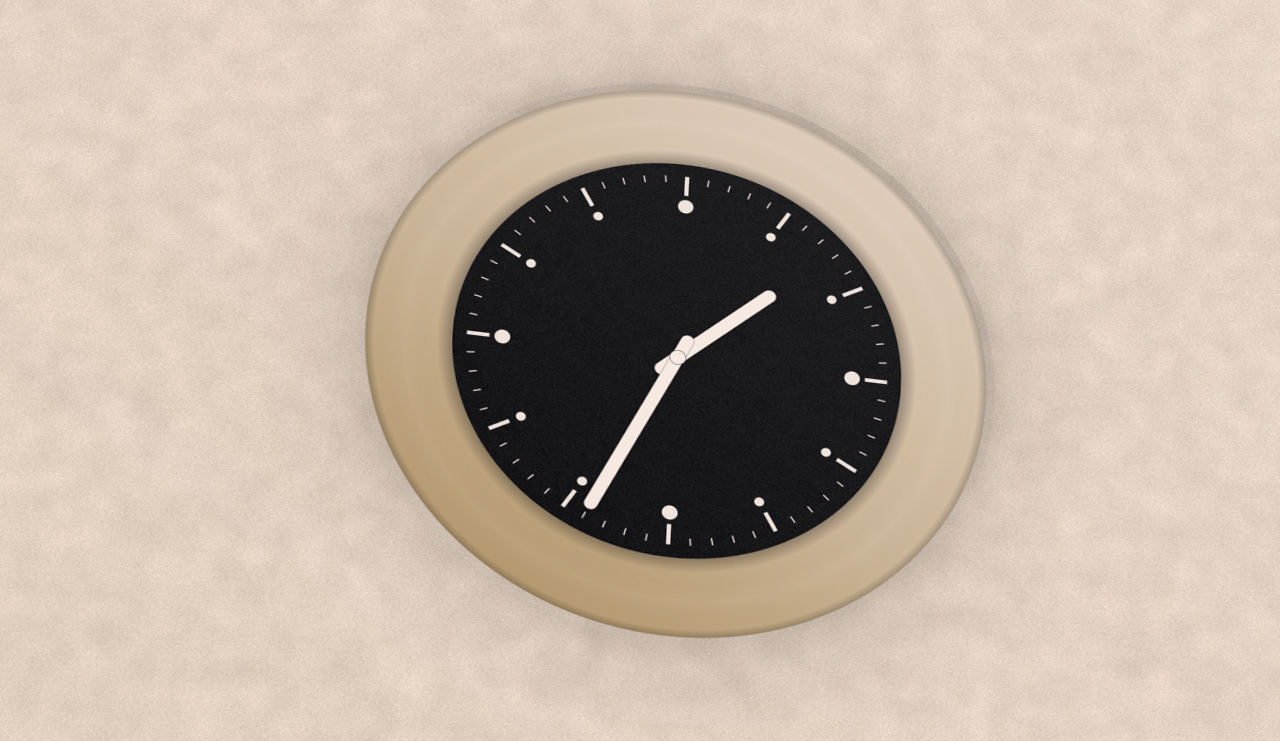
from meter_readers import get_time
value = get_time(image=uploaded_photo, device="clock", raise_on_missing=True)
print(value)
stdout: 1:34
